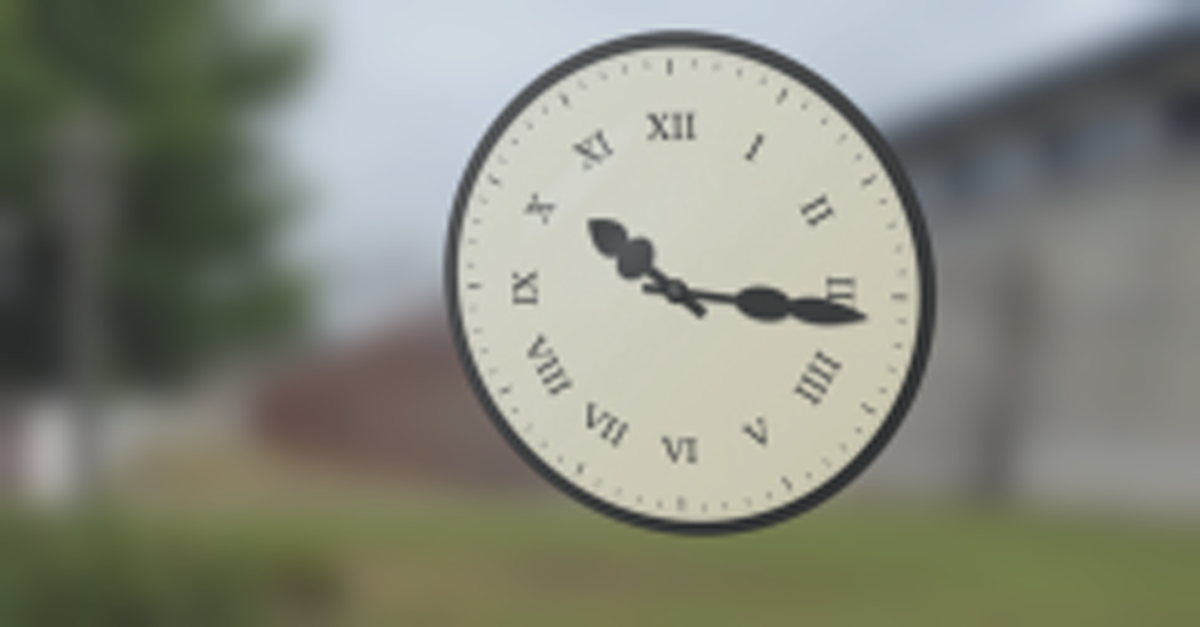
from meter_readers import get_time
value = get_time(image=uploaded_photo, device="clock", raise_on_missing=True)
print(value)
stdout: 10:16
